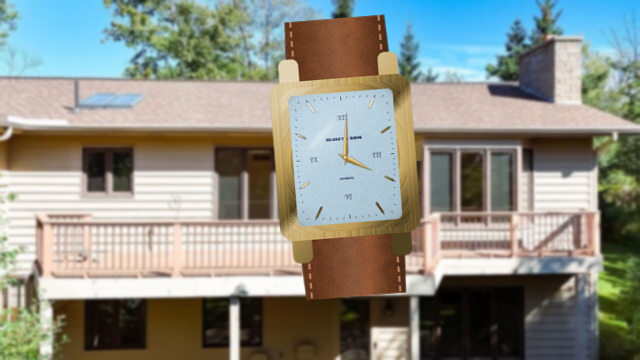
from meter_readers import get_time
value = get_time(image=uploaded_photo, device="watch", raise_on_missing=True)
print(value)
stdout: 4:01
